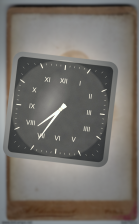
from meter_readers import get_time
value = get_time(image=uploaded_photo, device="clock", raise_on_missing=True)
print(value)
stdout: 7:35
